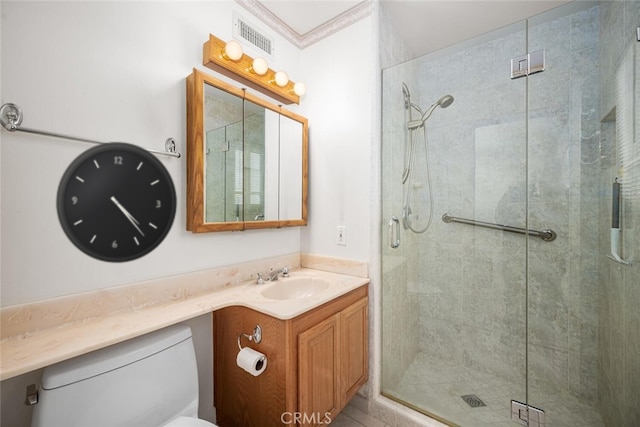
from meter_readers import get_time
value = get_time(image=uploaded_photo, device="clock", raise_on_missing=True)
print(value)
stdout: 4:23
